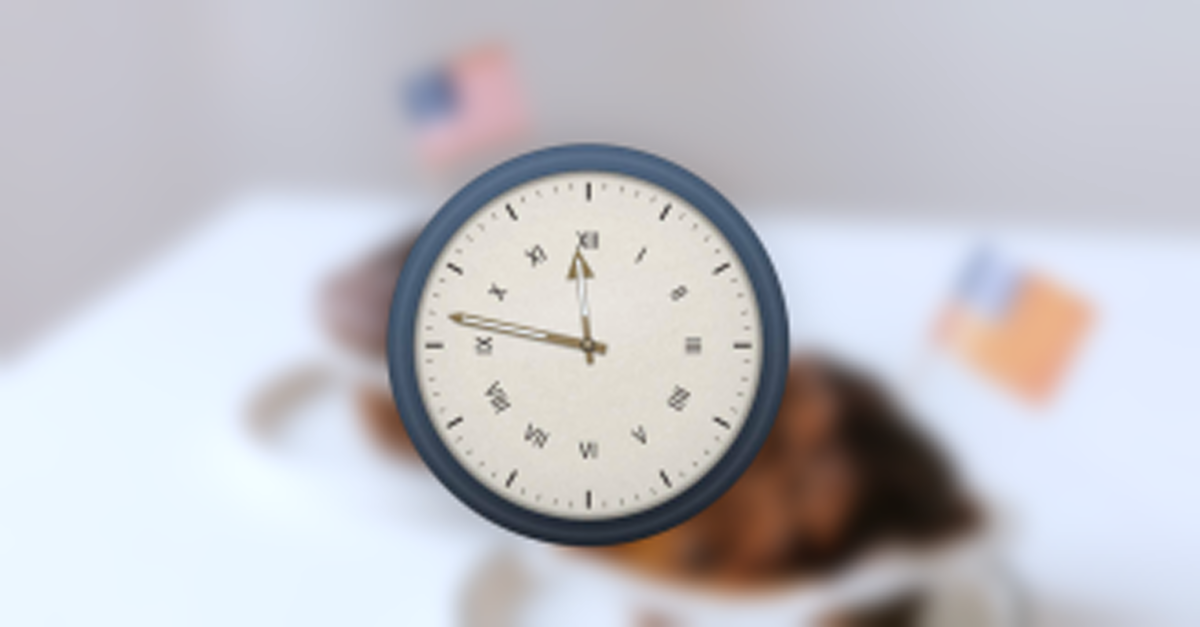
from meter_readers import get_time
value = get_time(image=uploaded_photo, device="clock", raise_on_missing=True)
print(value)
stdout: 11:47
